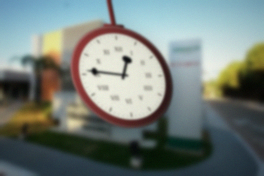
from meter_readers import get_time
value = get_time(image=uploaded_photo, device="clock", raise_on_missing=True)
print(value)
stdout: 12:46
